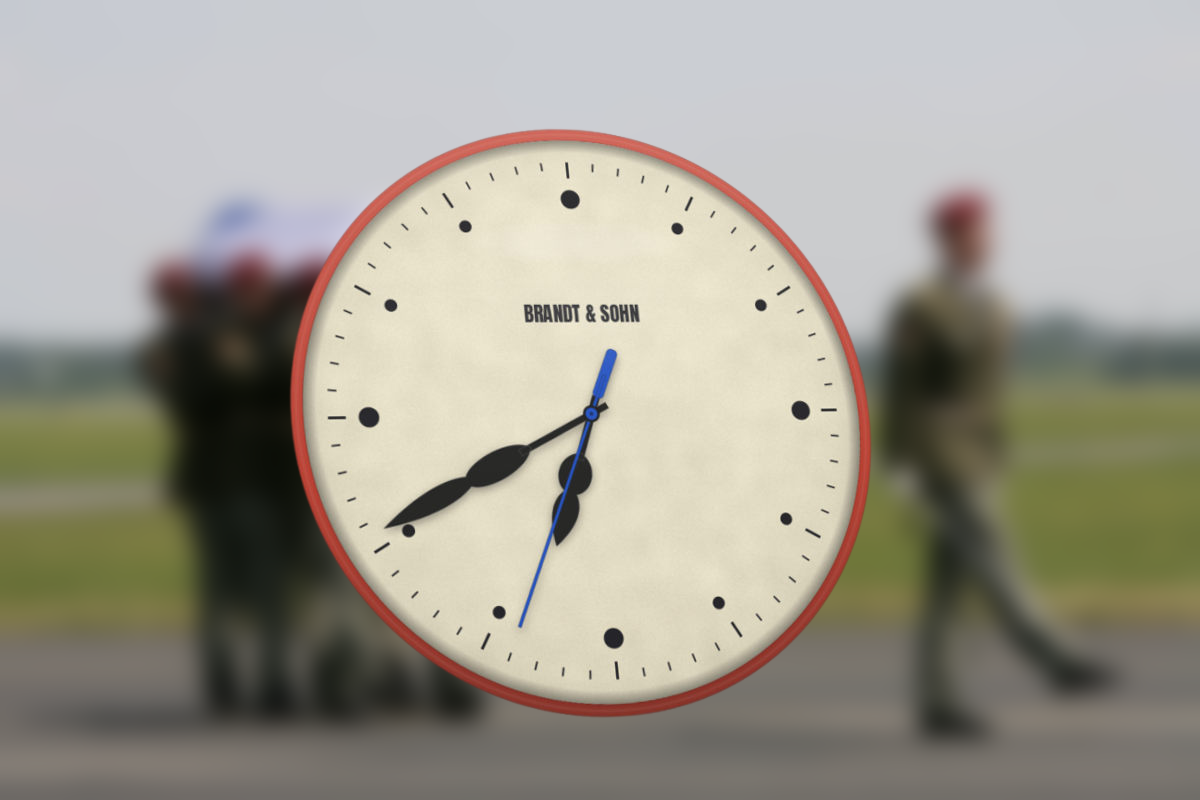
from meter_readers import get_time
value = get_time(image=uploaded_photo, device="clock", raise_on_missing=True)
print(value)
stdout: 6:40:34
